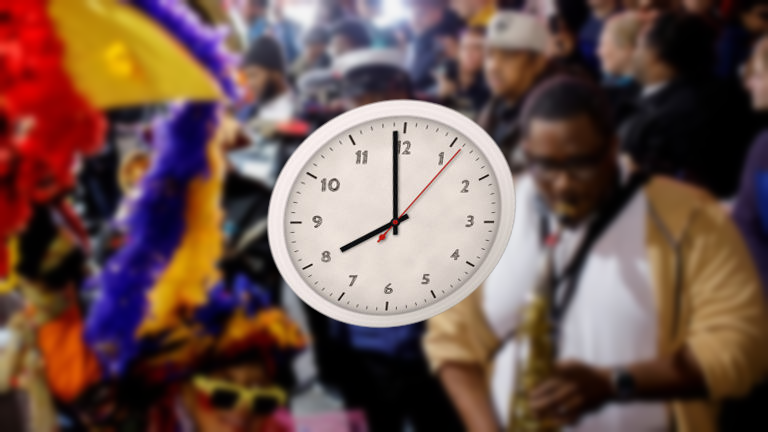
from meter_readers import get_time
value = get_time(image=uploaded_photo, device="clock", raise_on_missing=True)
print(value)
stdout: 7:59:06
